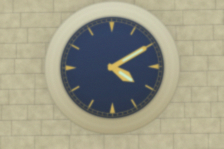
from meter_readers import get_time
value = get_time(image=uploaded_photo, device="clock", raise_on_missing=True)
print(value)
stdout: 4:10
